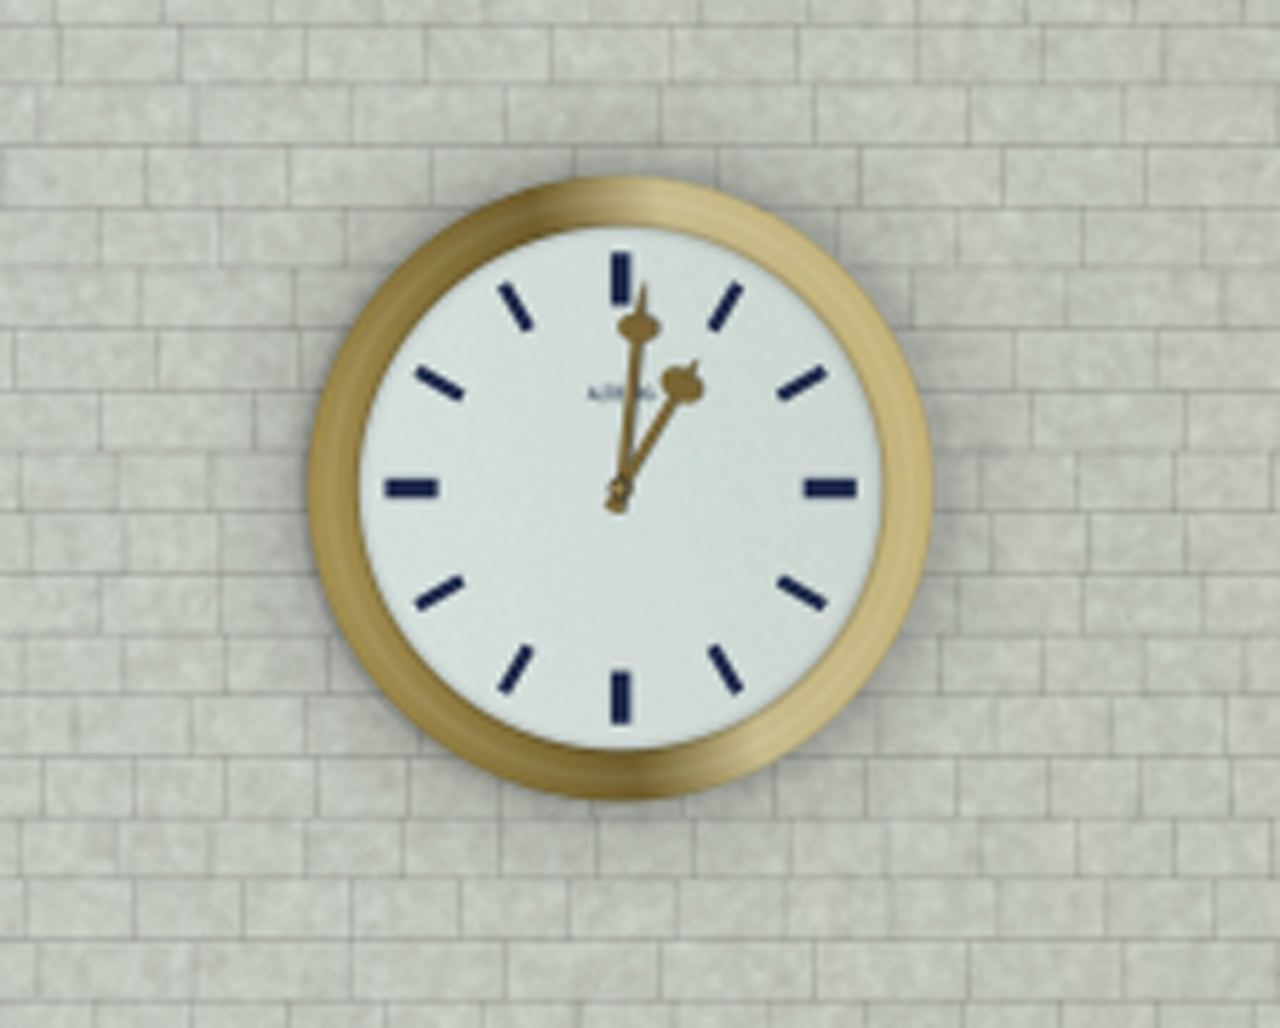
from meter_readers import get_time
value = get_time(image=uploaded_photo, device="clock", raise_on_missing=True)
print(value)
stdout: 1:01
